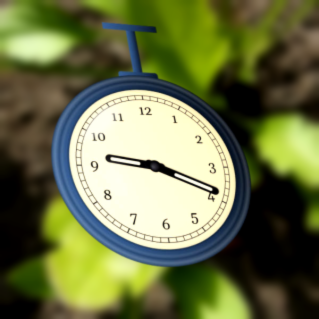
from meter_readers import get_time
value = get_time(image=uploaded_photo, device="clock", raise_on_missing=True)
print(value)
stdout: 9:19
